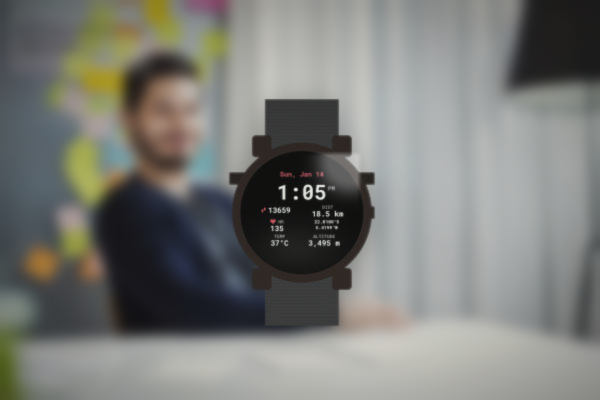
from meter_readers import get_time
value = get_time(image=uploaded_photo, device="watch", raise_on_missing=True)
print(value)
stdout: 1:05
